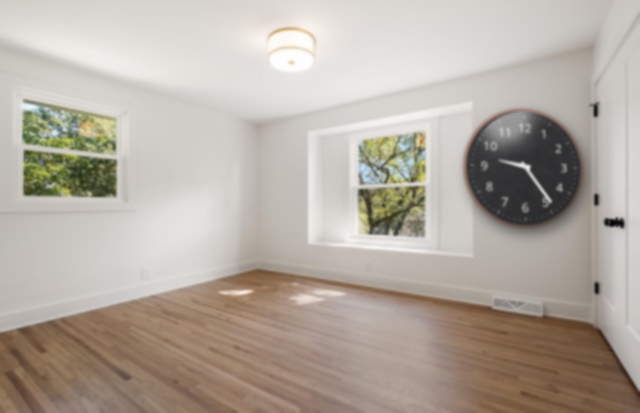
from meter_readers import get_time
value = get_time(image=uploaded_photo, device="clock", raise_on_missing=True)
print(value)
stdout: 9:24
